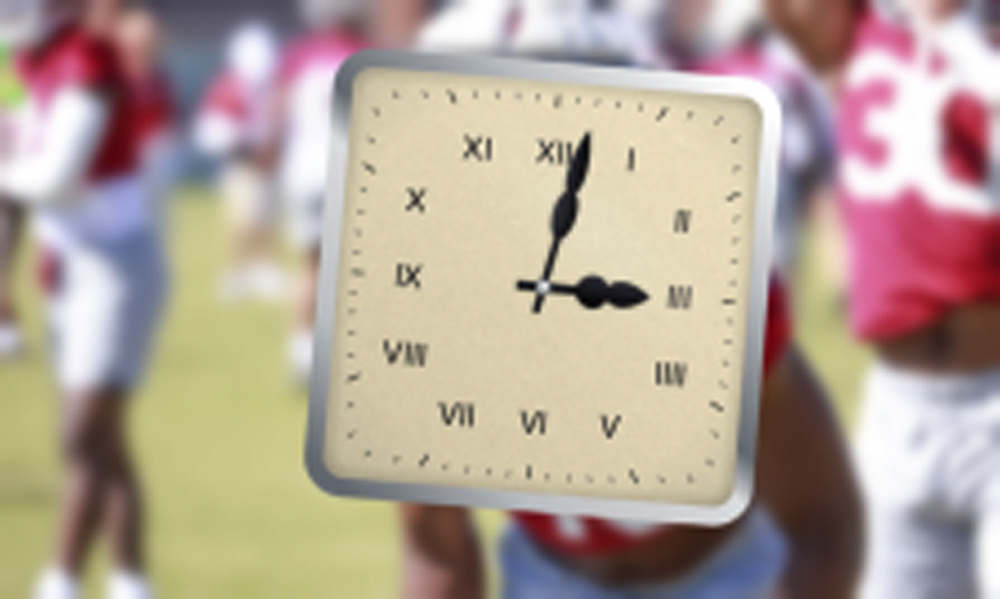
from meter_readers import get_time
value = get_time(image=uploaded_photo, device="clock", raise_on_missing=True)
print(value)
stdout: 3:02
